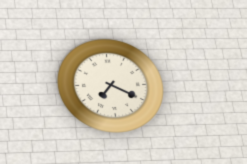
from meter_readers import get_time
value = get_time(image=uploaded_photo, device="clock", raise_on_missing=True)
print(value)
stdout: 7:20
